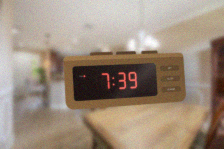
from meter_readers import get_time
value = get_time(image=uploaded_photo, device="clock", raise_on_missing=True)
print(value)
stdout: 7:39
